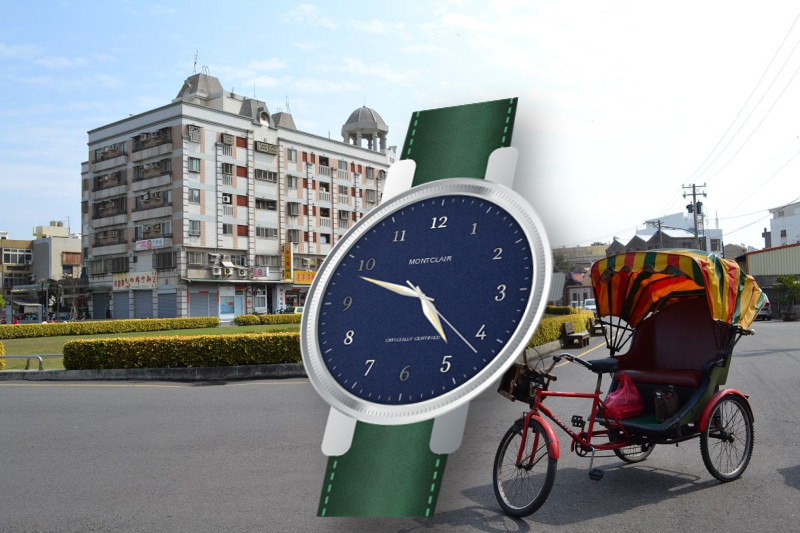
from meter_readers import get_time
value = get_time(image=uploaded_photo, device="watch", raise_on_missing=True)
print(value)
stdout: 4:48:22
